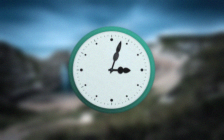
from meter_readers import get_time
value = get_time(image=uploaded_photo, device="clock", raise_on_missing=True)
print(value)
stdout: 3:03
